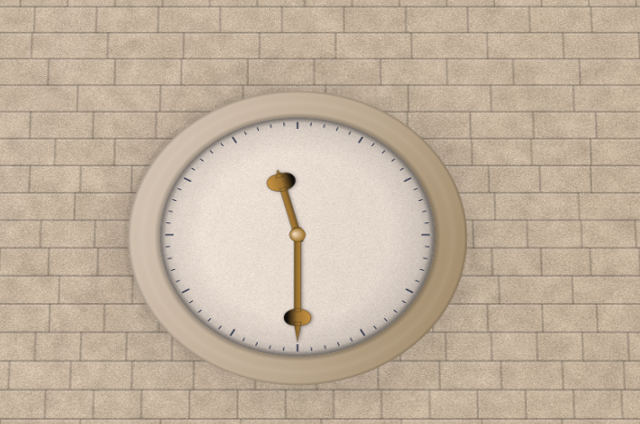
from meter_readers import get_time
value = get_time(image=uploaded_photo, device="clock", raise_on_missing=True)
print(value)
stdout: 11:30
